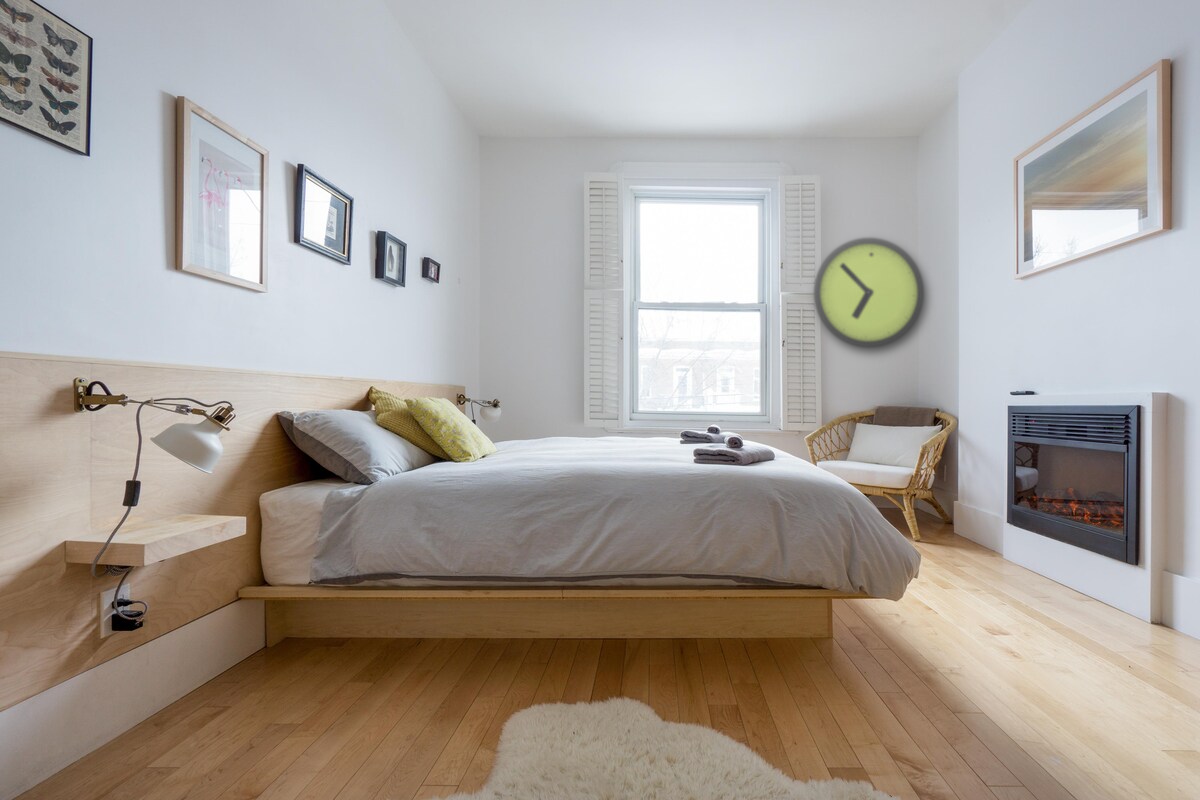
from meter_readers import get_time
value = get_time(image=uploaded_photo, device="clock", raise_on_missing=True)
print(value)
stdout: 6:52
